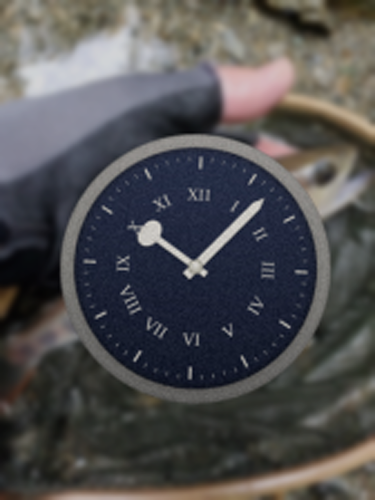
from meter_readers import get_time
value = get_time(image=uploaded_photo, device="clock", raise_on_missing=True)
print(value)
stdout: 10:07
